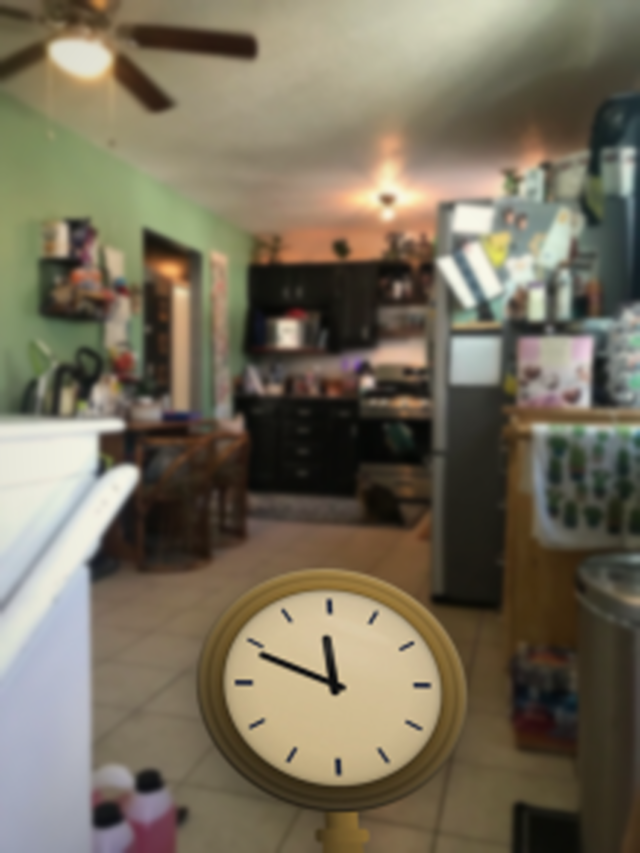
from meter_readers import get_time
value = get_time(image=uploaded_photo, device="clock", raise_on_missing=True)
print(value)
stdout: 11:49
